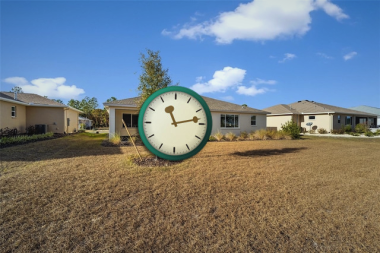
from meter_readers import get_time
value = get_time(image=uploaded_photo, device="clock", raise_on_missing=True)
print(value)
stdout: 11:13
